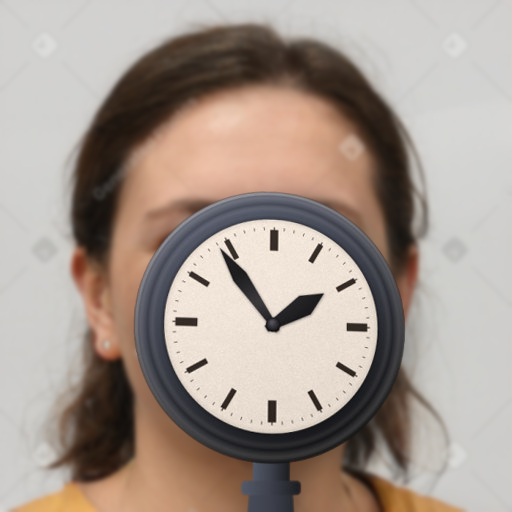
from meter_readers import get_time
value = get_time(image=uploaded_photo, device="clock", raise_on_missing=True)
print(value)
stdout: 1:54
